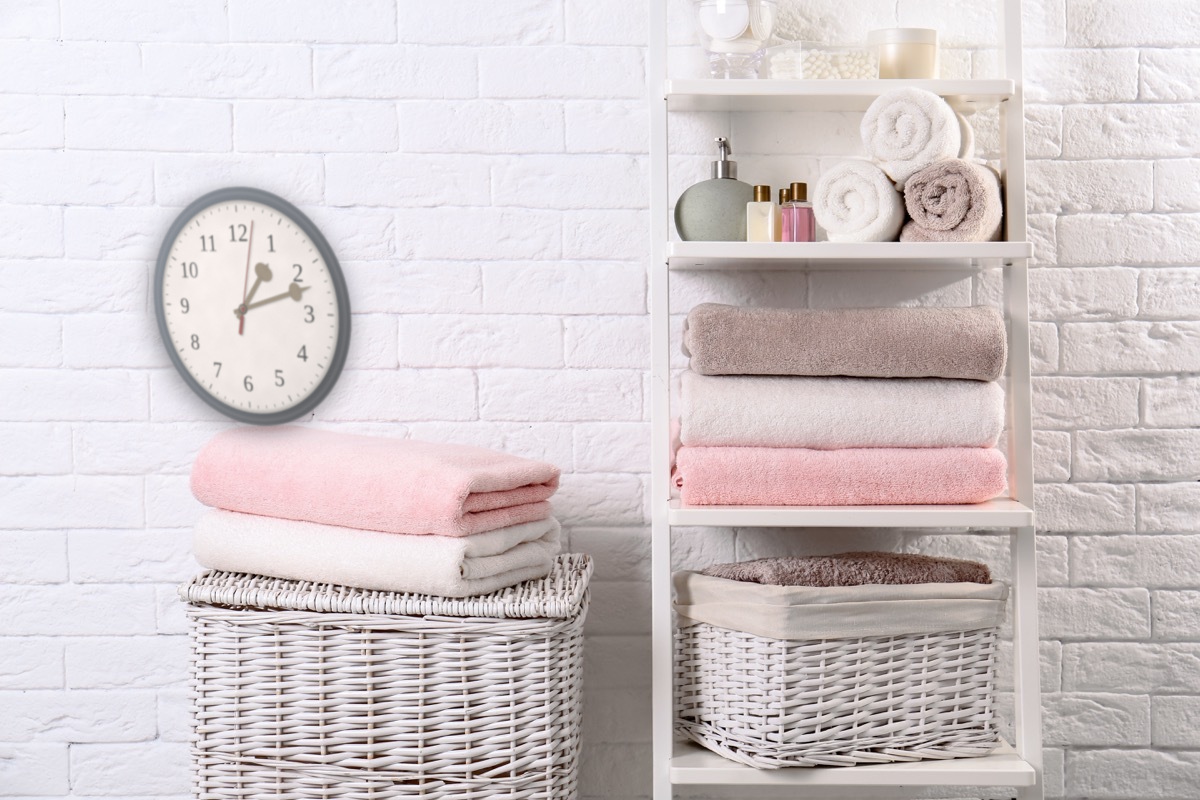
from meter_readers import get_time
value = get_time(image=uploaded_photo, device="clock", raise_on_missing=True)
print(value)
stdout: 1:12:02
